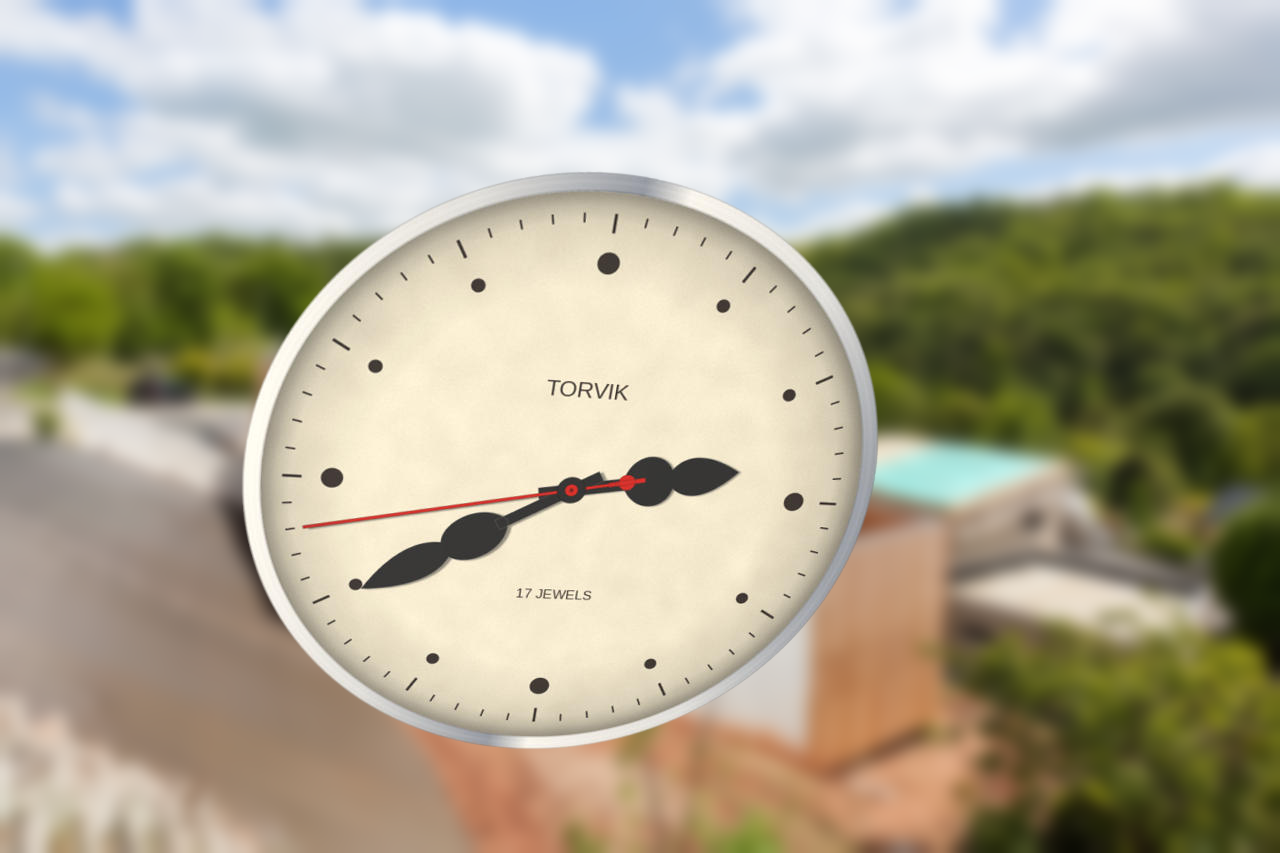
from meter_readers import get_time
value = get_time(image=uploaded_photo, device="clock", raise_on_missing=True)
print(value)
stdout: 2:39:43
